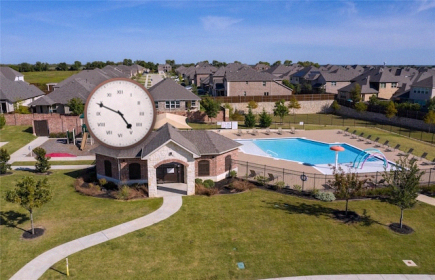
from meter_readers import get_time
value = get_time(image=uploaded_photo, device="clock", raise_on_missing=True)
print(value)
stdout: 4:49
